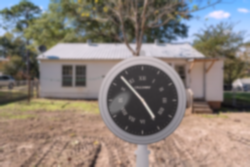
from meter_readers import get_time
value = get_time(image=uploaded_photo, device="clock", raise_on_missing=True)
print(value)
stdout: 4:53
